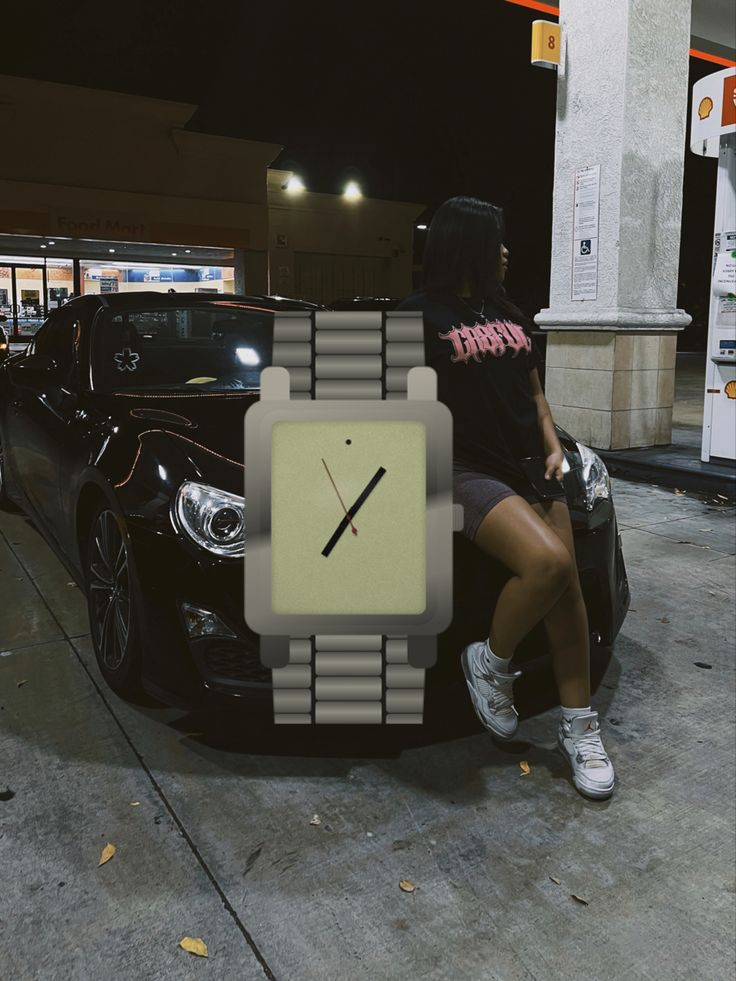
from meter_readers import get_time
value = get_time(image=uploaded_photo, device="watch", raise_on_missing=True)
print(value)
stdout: 7:05:56
